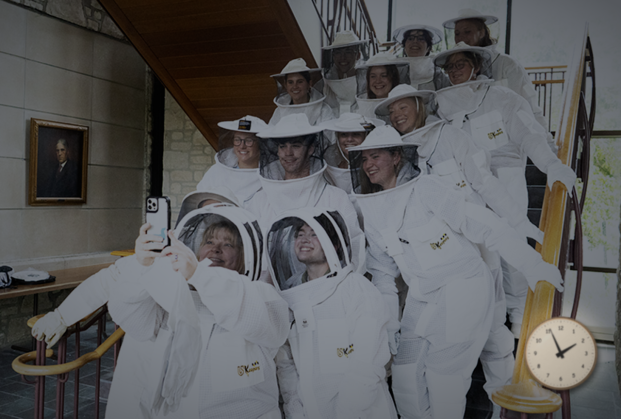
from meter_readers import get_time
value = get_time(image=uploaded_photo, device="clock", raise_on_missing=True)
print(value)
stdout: 1:56
